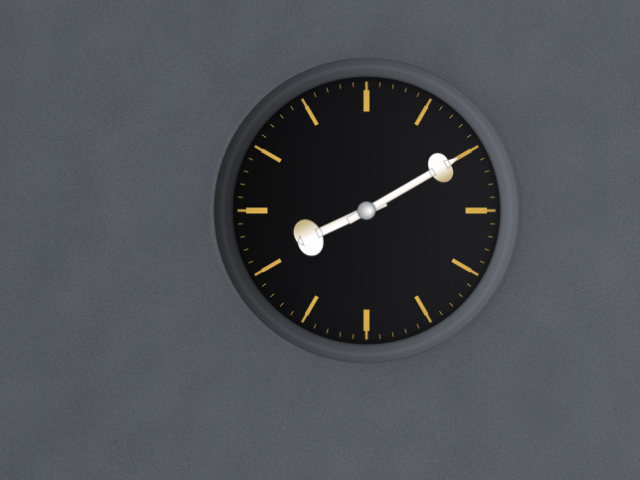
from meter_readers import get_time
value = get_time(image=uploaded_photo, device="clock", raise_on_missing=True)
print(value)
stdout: 8:10
